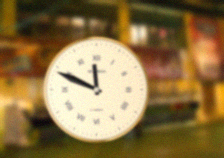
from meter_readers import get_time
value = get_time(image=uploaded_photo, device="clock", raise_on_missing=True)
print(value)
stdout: 11:49
